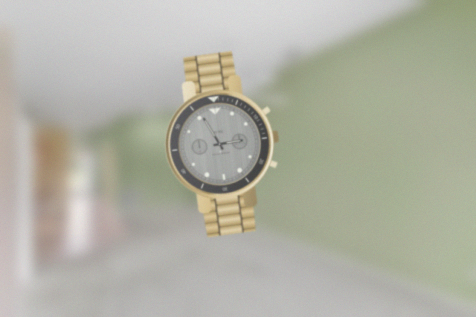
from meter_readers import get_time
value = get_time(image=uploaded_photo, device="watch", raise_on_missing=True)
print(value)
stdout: 2:56
